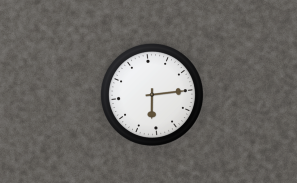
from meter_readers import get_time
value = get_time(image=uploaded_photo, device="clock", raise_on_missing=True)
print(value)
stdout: 6:15
